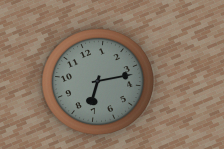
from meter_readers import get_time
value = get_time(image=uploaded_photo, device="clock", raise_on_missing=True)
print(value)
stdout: 7:17
